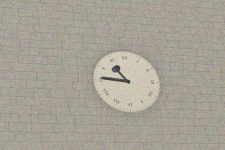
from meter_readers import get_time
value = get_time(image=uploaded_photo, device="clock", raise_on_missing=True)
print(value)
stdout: 10:46
